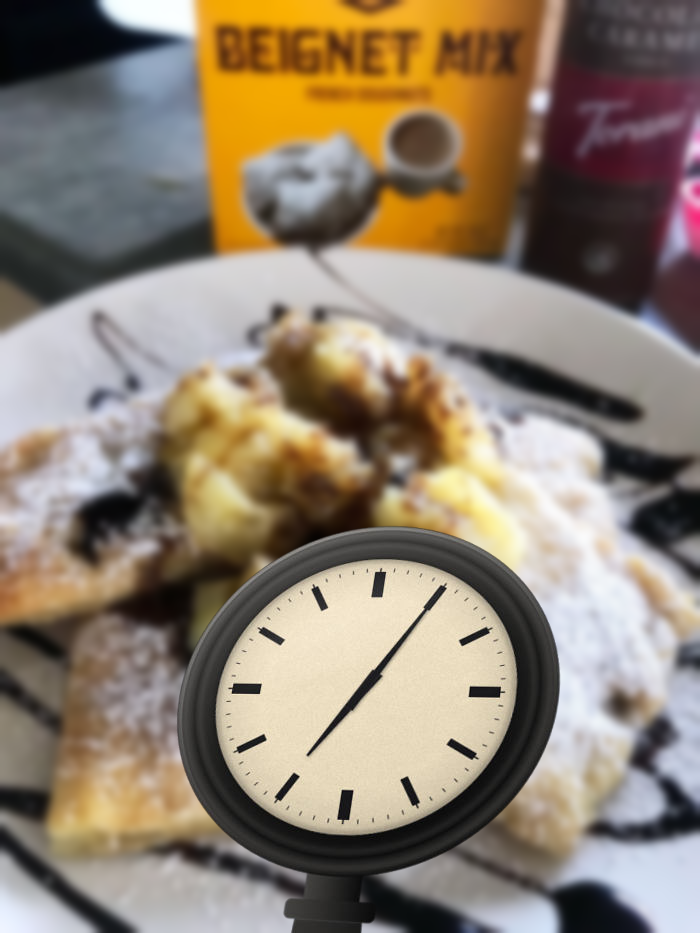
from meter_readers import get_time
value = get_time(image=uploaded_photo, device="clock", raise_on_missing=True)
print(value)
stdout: 7:05
